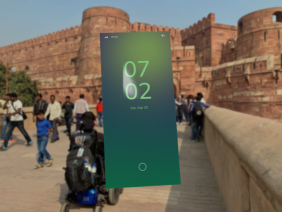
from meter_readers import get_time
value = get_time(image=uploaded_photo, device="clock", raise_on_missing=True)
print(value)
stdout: 7:02
